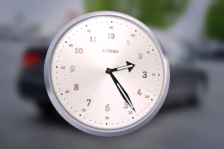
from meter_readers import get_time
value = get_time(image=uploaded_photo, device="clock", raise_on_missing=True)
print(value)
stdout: 2:24
